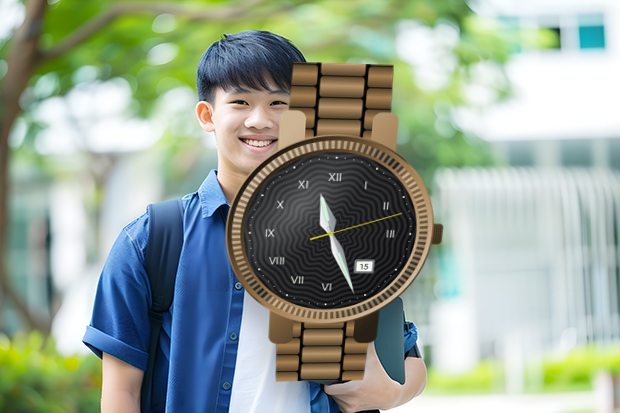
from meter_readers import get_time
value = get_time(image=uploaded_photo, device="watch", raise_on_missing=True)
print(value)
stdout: 11:26:12
